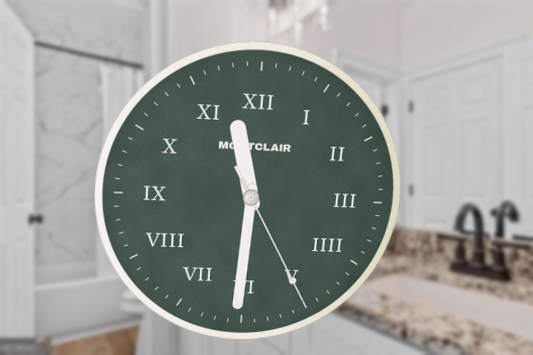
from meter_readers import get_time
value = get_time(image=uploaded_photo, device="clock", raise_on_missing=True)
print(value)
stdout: 11:30:25
